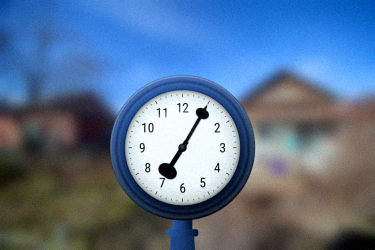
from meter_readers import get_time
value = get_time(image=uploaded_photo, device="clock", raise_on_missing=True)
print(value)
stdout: 7:05
